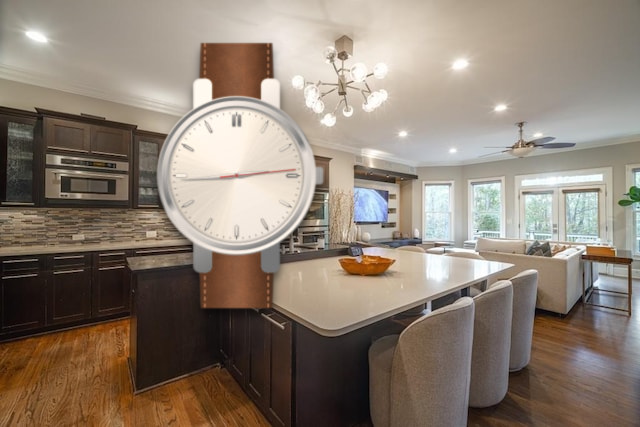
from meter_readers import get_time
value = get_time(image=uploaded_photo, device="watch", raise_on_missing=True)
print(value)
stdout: 2:44:14
